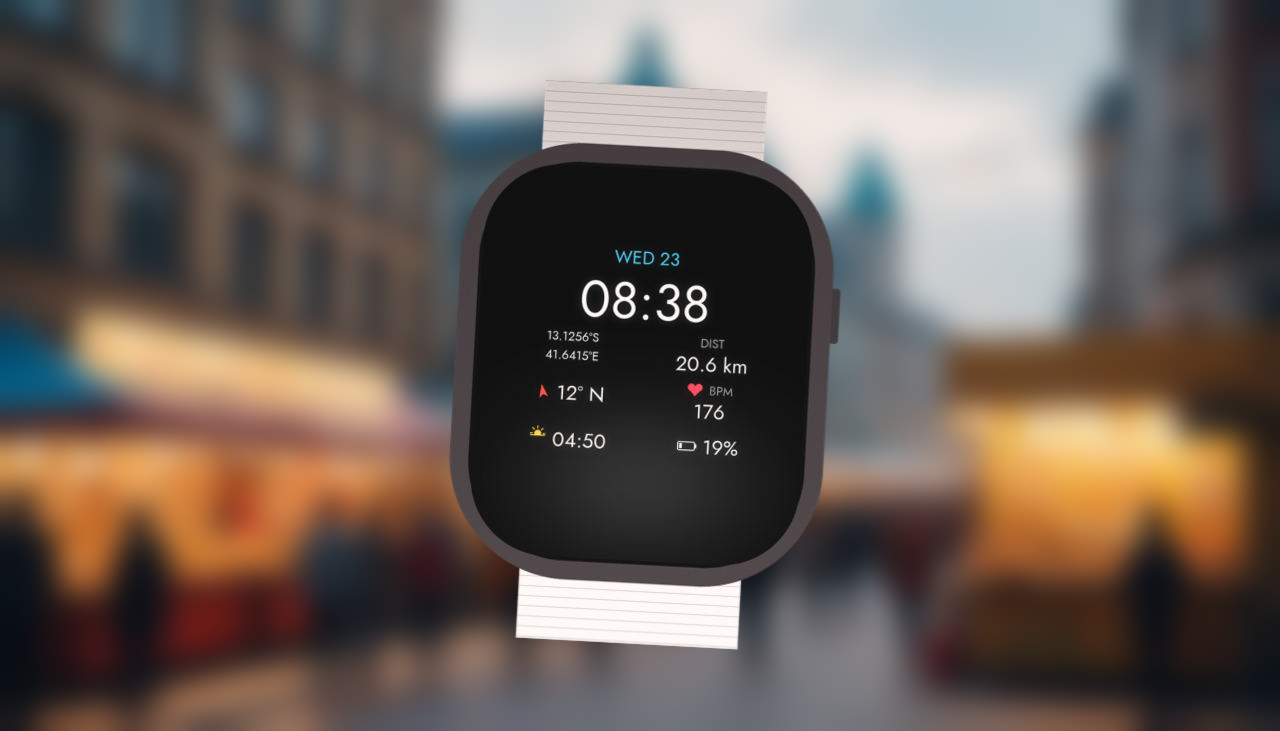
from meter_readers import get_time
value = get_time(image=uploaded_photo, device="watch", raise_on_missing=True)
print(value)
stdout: 8:38
